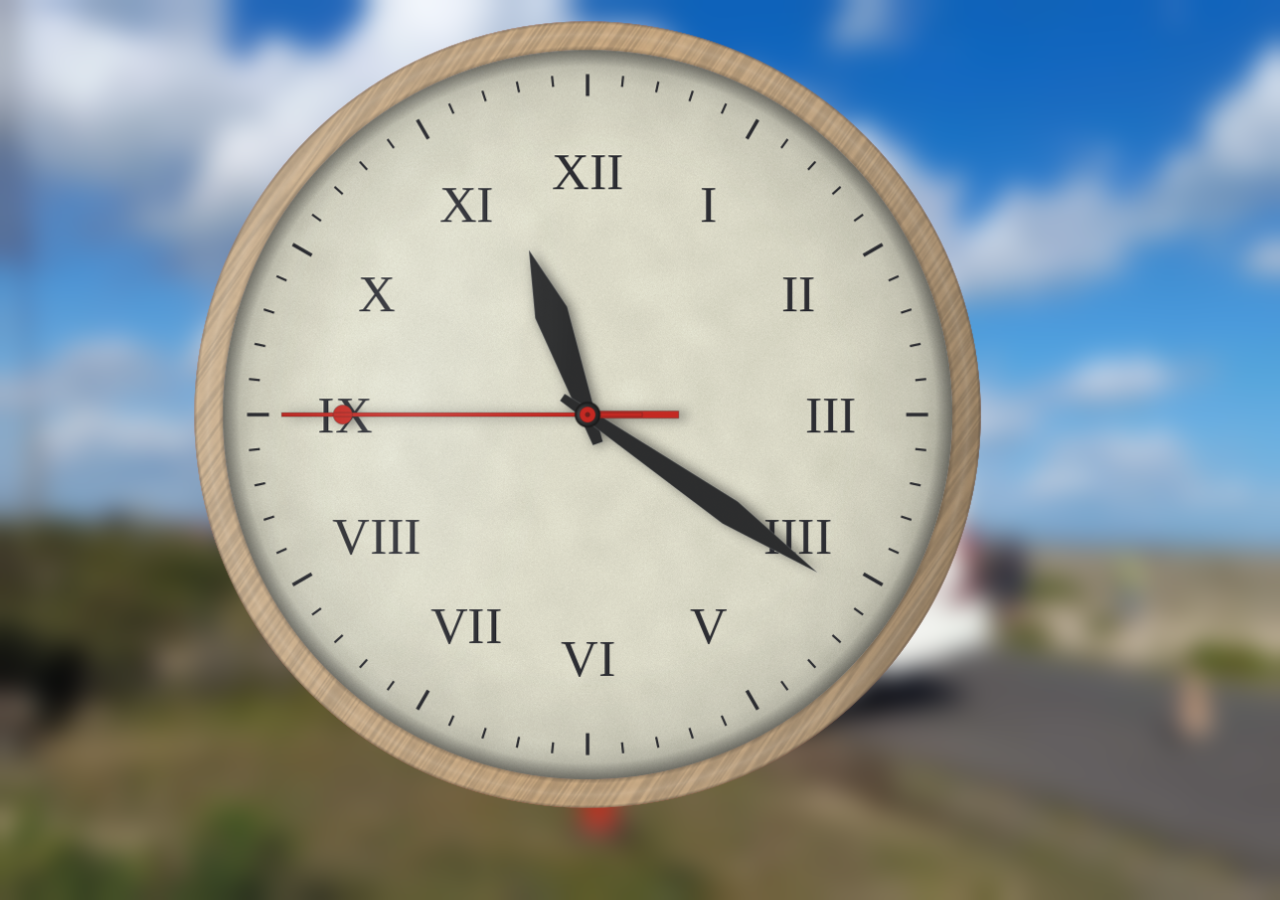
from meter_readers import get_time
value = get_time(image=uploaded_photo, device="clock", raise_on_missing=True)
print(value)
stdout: 11:20:45
